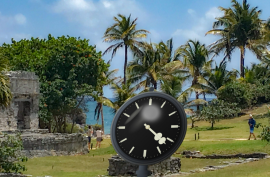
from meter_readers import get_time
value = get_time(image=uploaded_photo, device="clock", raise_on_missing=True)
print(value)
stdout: 4:22
